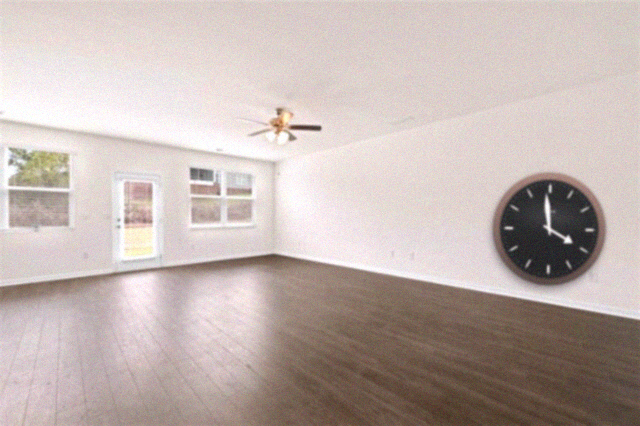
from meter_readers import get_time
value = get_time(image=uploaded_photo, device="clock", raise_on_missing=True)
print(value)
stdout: 3:59
